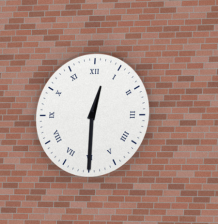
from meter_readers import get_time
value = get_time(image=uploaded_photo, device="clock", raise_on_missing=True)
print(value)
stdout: 12:30
